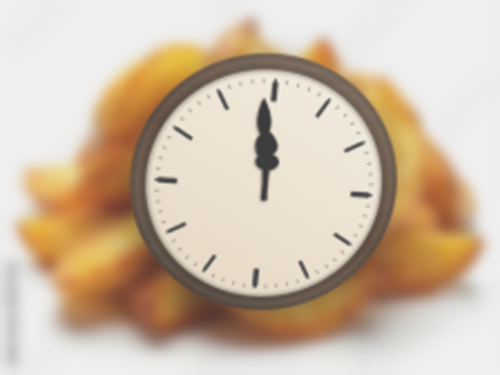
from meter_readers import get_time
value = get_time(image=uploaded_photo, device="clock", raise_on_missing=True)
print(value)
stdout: 11:59
